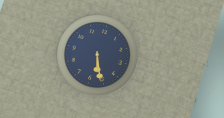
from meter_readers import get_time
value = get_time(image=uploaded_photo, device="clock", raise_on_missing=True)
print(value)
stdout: 5:26
